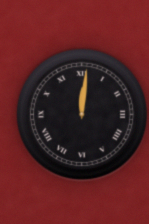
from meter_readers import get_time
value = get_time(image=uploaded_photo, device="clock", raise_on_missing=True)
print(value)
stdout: 12:01
